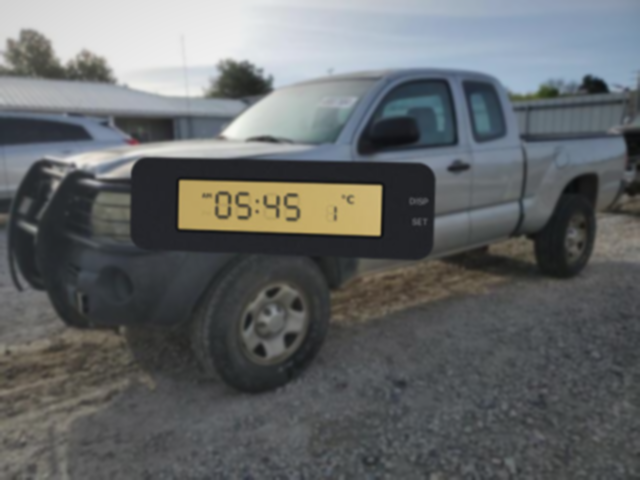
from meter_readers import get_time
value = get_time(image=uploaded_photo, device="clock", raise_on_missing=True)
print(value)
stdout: 5:45
